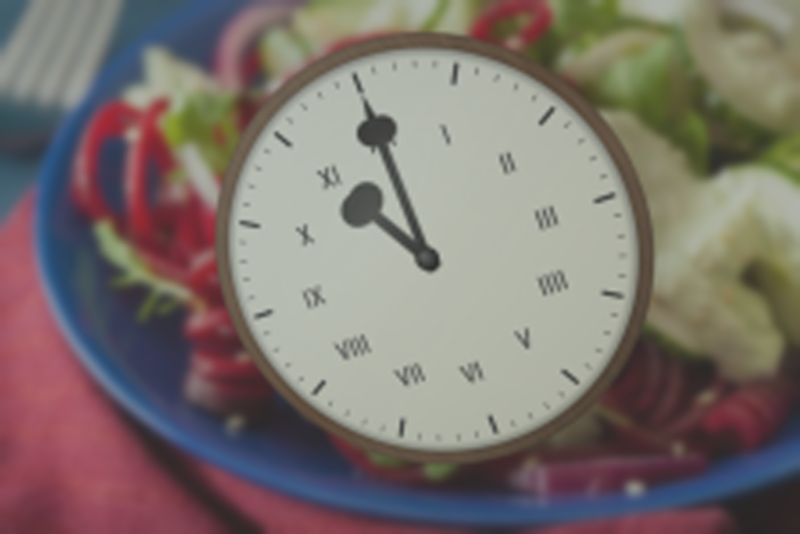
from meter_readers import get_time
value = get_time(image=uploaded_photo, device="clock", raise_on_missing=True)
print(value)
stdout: 11:00
